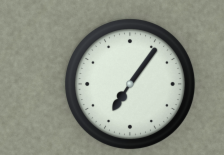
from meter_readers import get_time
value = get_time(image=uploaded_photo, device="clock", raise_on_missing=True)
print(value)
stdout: 7:06
